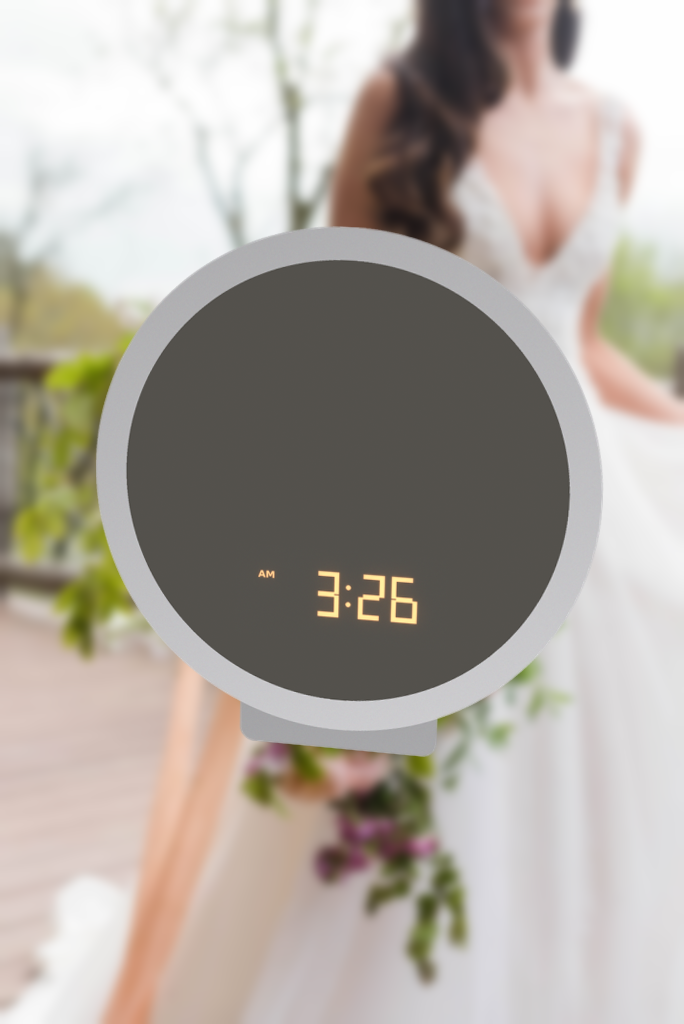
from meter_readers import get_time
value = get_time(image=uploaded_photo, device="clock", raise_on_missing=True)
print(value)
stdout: 3:26
